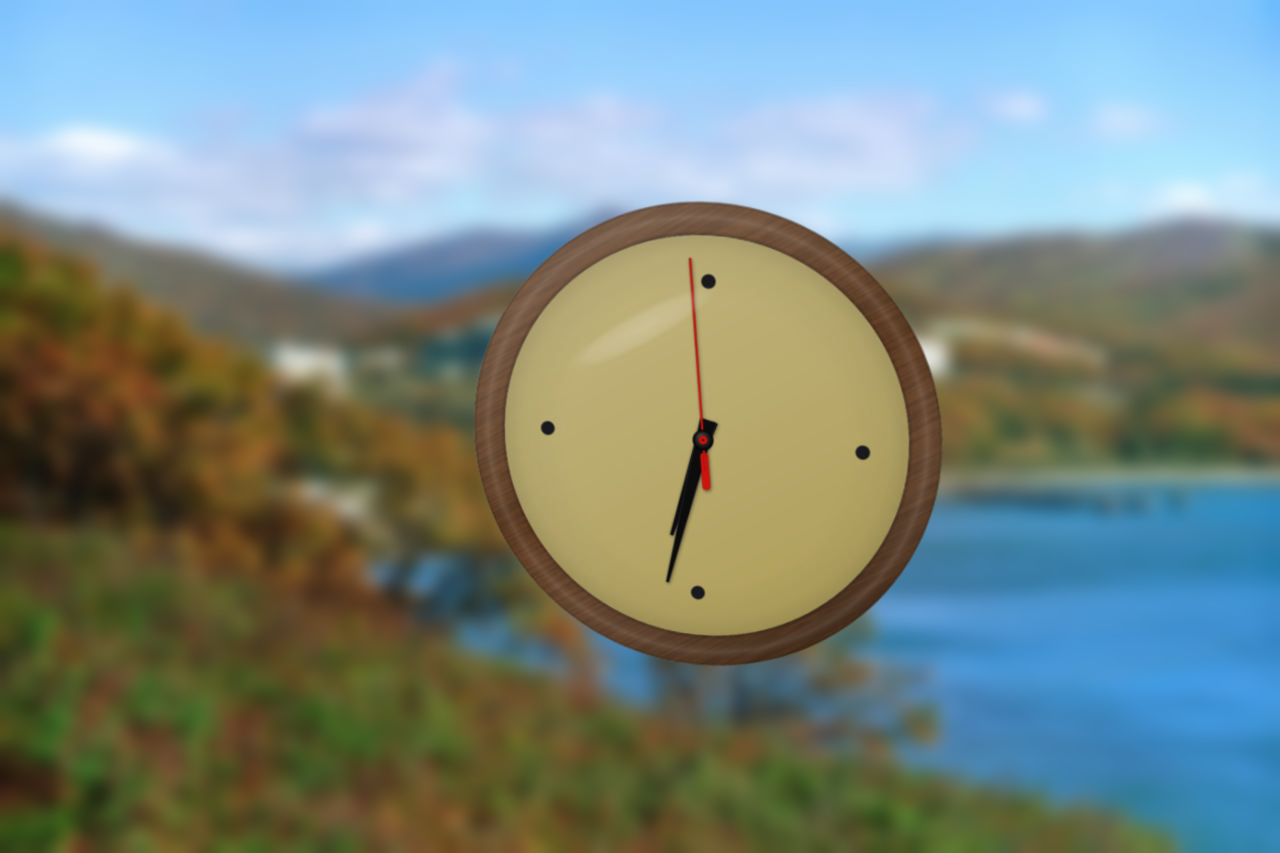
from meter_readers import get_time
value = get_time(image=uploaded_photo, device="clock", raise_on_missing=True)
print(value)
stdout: 6:31:59
